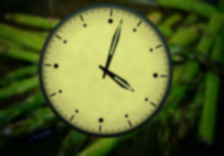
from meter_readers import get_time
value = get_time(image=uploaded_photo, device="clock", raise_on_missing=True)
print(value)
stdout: 4:02
